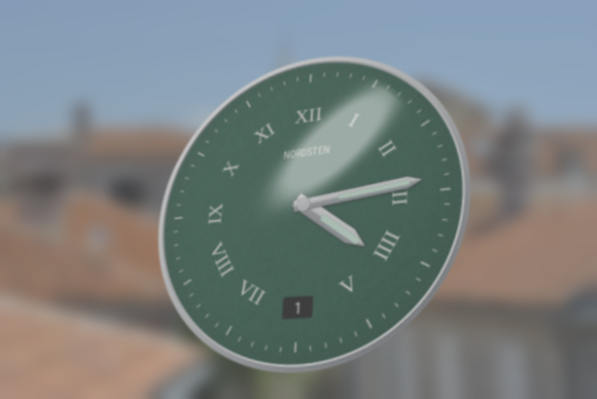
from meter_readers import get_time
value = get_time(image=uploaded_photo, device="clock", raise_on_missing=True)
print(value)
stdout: 4:14
